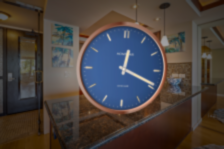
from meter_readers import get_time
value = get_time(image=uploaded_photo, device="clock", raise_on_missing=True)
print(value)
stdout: 12:19
